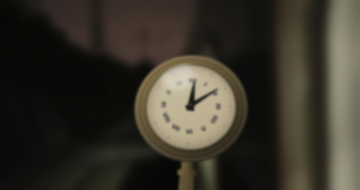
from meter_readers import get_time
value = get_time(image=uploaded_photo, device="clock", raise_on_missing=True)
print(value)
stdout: 12:09
